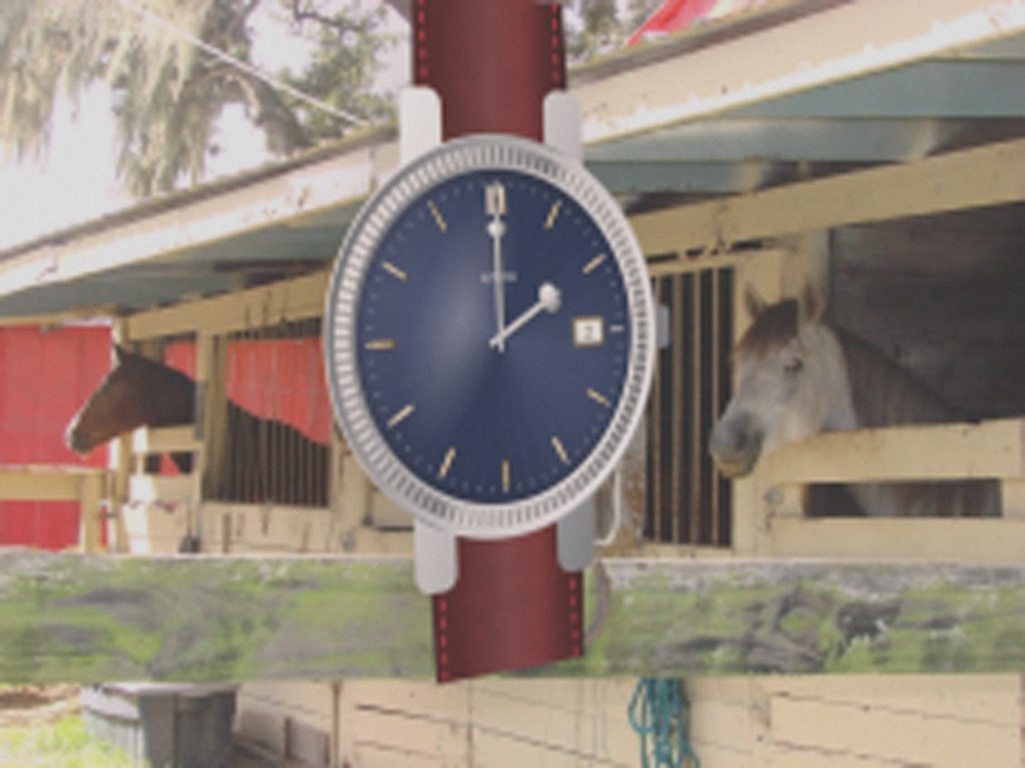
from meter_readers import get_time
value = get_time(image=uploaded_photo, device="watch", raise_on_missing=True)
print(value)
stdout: 2:00
